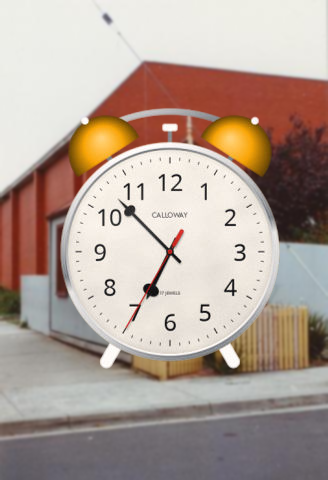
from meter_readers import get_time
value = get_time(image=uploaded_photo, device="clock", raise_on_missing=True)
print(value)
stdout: 6:52:35
